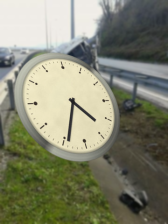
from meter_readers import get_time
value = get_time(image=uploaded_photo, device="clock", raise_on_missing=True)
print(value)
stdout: 4:34
